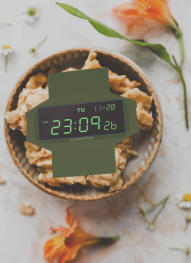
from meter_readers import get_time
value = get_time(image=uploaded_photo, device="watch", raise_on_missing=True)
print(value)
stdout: 23:09:26
